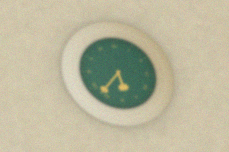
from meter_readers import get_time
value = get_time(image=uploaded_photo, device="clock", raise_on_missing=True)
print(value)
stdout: 5:37
